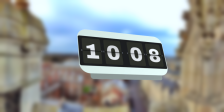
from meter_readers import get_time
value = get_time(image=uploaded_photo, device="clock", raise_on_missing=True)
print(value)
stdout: 10:08
